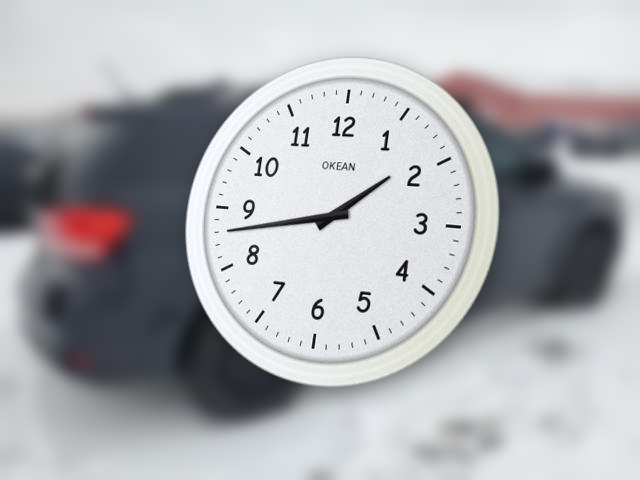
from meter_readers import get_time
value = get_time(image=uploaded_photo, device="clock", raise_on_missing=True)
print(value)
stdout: 1:43
